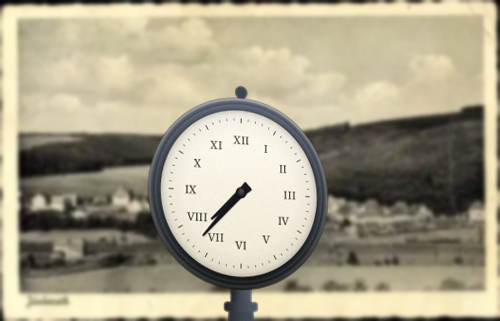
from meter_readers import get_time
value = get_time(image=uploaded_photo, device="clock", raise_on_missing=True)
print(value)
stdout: 7:37
